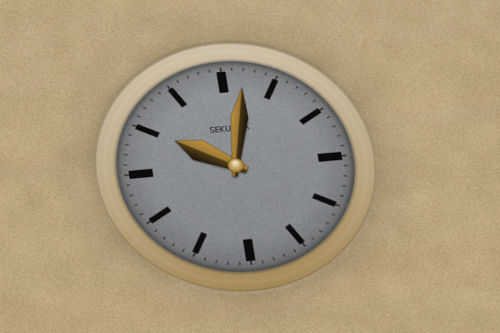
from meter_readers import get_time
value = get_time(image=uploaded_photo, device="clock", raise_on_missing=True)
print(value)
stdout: 10:02
